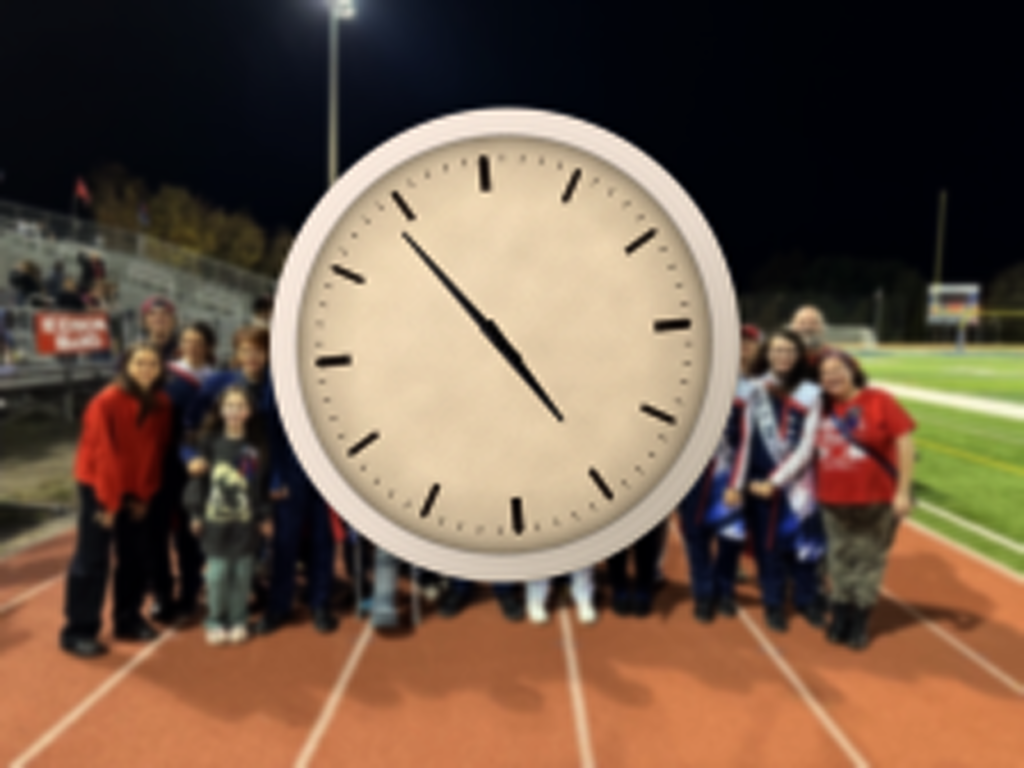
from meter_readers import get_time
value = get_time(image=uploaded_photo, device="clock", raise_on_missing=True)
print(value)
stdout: 4:54
